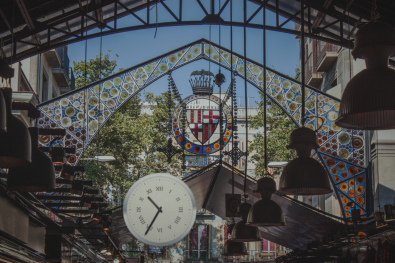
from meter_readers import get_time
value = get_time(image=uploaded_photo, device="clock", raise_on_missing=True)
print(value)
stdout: 10:35
